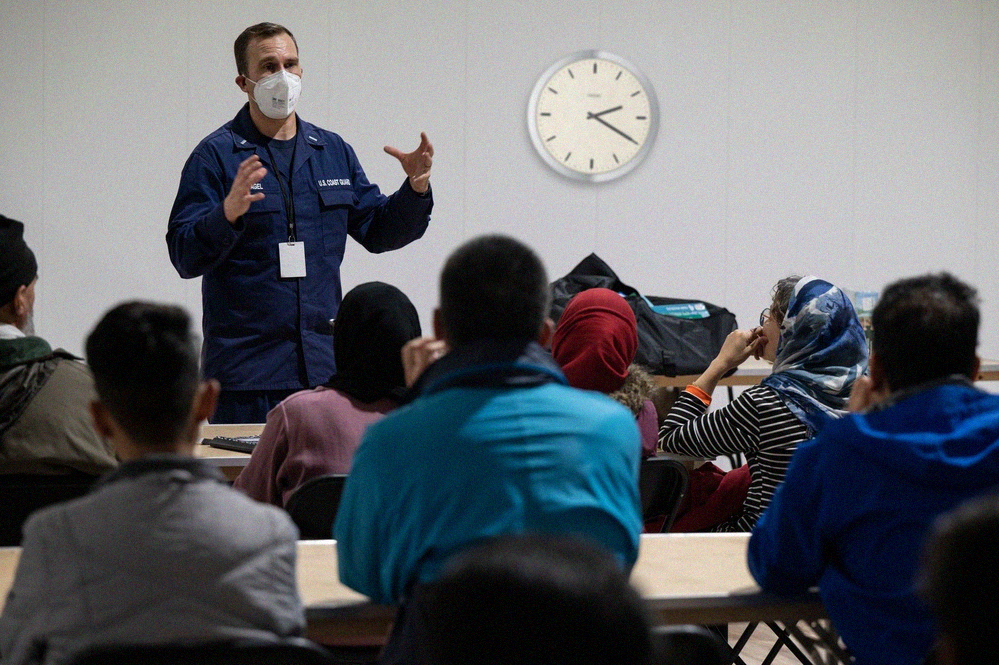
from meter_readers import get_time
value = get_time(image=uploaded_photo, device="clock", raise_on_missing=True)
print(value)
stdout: 2:20
